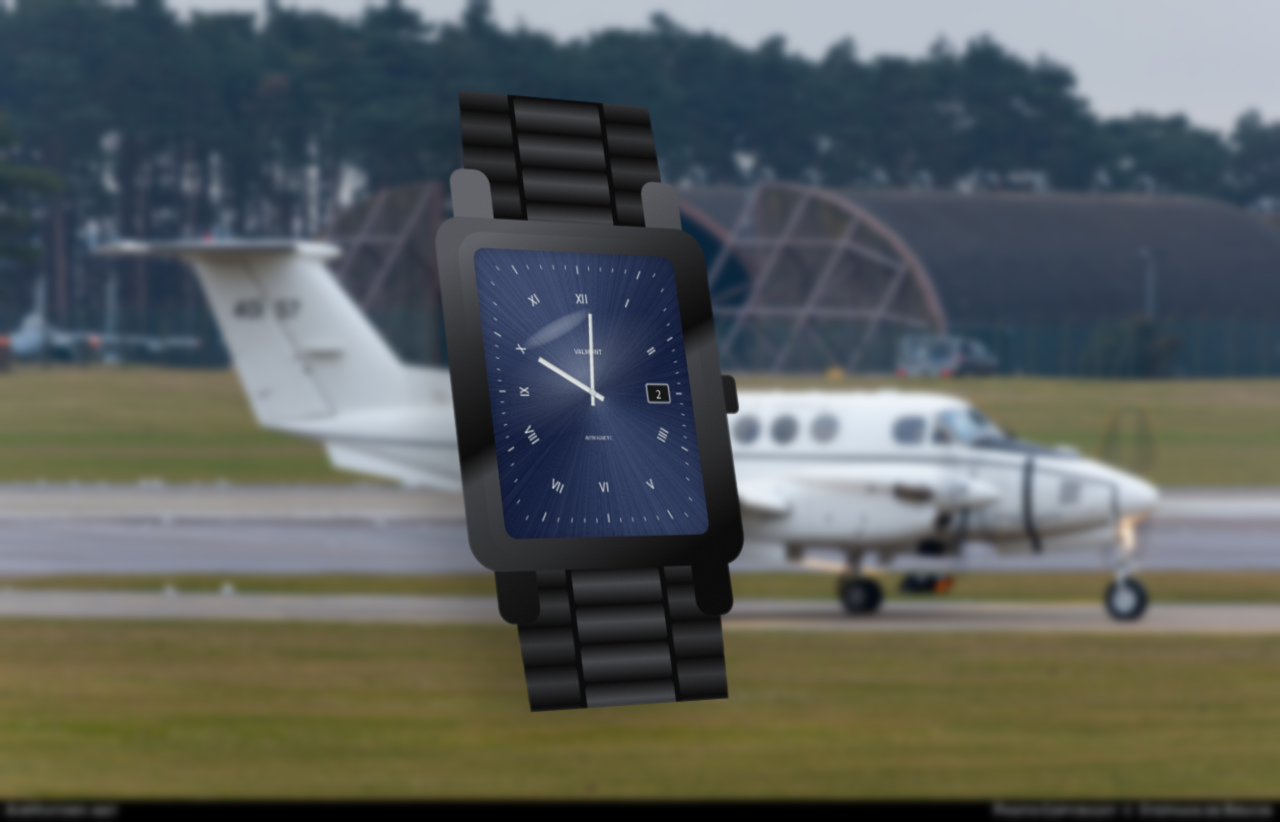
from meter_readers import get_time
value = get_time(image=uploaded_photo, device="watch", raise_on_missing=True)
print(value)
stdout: 10:01
